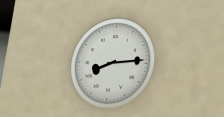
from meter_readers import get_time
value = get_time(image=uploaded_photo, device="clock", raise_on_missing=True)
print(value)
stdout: 8:14
